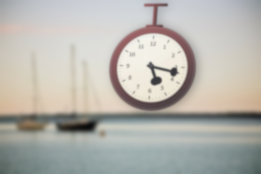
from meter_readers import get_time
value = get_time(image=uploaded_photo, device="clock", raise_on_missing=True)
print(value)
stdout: 5:17
